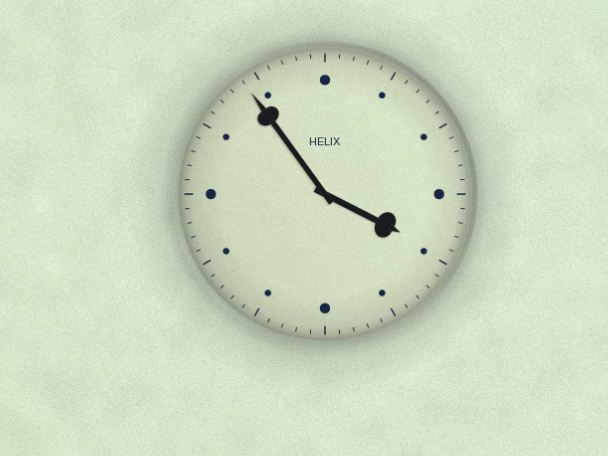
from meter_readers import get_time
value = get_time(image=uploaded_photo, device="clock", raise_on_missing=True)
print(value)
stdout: 3:54
